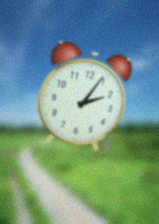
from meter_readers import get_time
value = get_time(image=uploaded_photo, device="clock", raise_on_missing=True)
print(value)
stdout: 2:04
